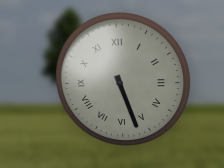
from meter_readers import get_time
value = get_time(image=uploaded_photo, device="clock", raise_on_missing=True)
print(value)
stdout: 5:27
